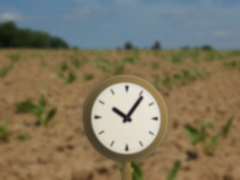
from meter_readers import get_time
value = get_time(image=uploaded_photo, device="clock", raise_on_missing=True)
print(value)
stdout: 10:06
